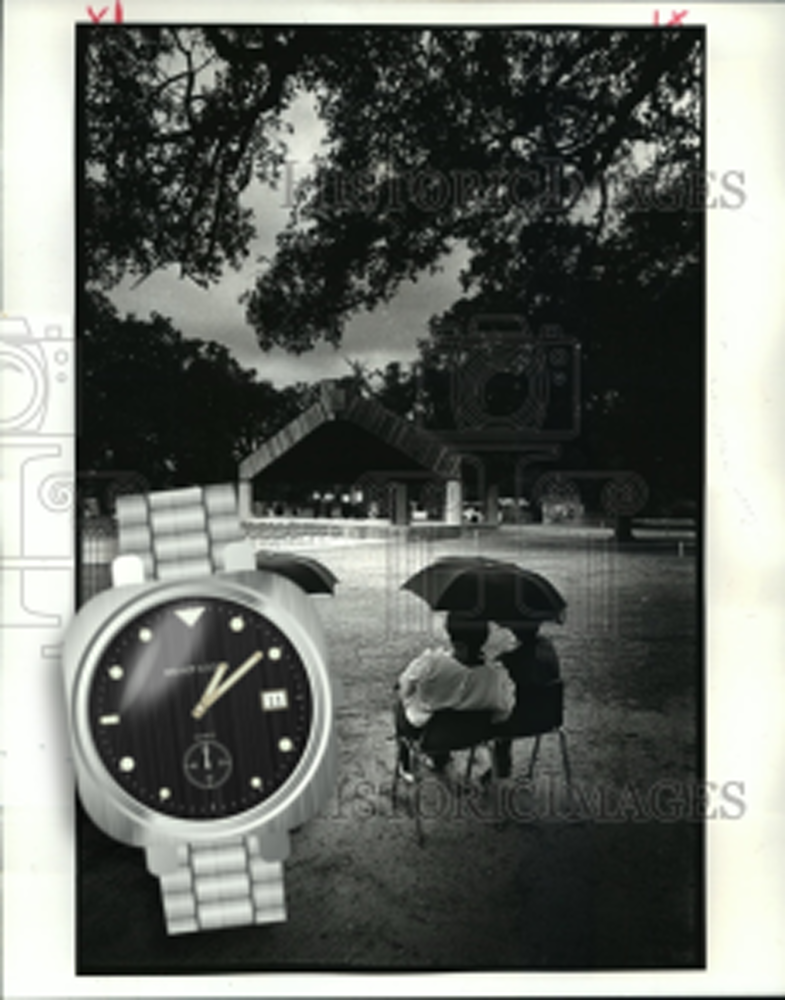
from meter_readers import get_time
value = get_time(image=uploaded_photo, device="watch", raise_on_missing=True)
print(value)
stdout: 1:09
